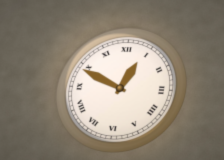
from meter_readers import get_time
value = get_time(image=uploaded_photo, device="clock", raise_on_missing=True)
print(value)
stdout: 12:49
